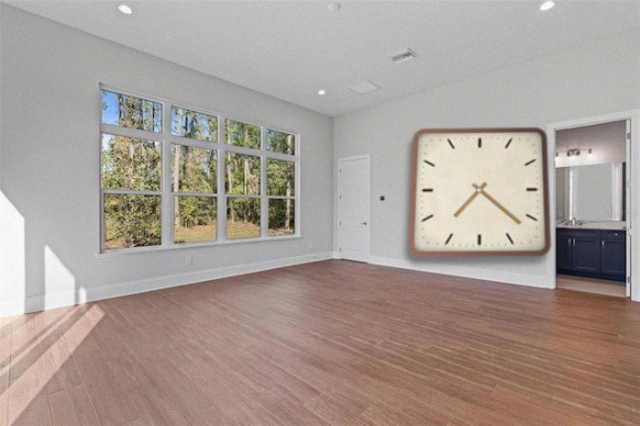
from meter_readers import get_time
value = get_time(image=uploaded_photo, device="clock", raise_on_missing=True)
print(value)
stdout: 7:22
